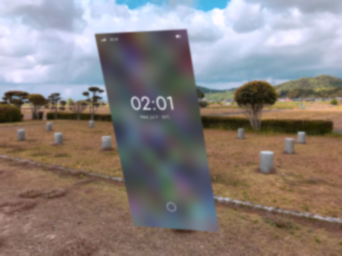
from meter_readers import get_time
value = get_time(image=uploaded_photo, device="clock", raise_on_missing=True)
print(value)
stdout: 2:01
